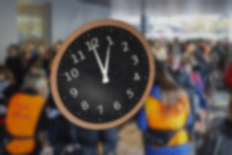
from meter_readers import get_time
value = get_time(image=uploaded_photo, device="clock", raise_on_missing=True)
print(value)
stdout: 1:00
